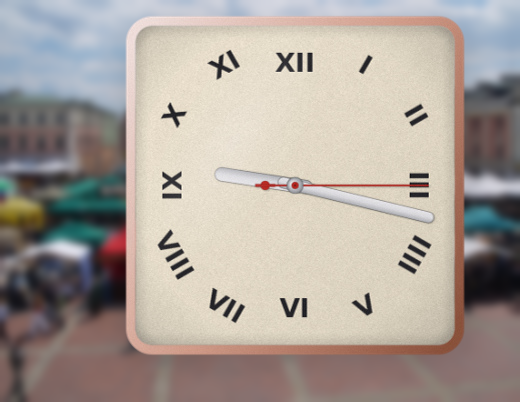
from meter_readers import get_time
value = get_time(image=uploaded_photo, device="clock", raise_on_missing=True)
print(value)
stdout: 9:17:15
